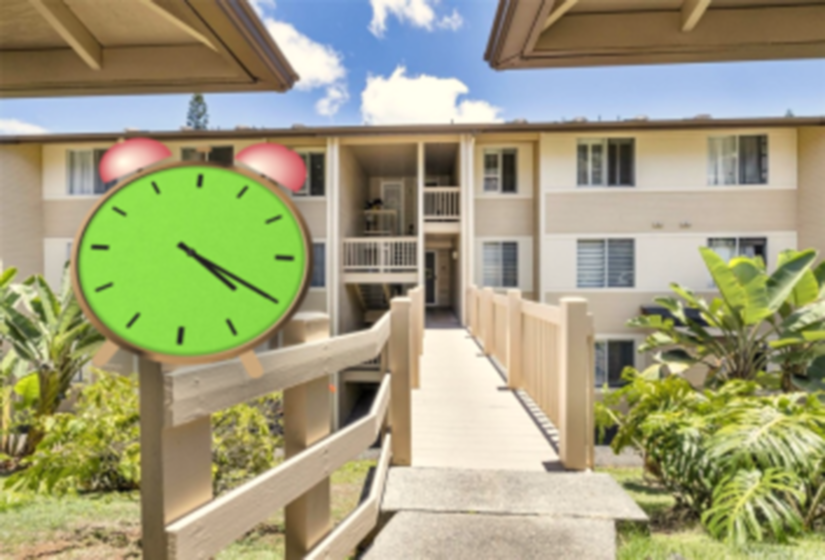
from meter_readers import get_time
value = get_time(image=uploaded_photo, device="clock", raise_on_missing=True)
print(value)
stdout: 4:20
